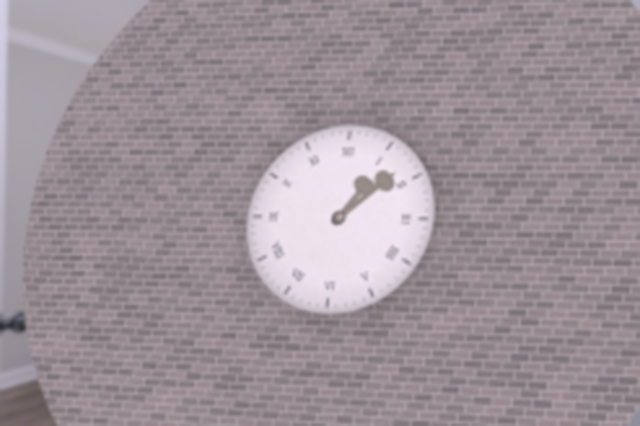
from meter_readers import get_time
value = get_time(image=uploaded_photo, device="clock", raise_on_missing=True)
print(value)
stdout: 1:08
